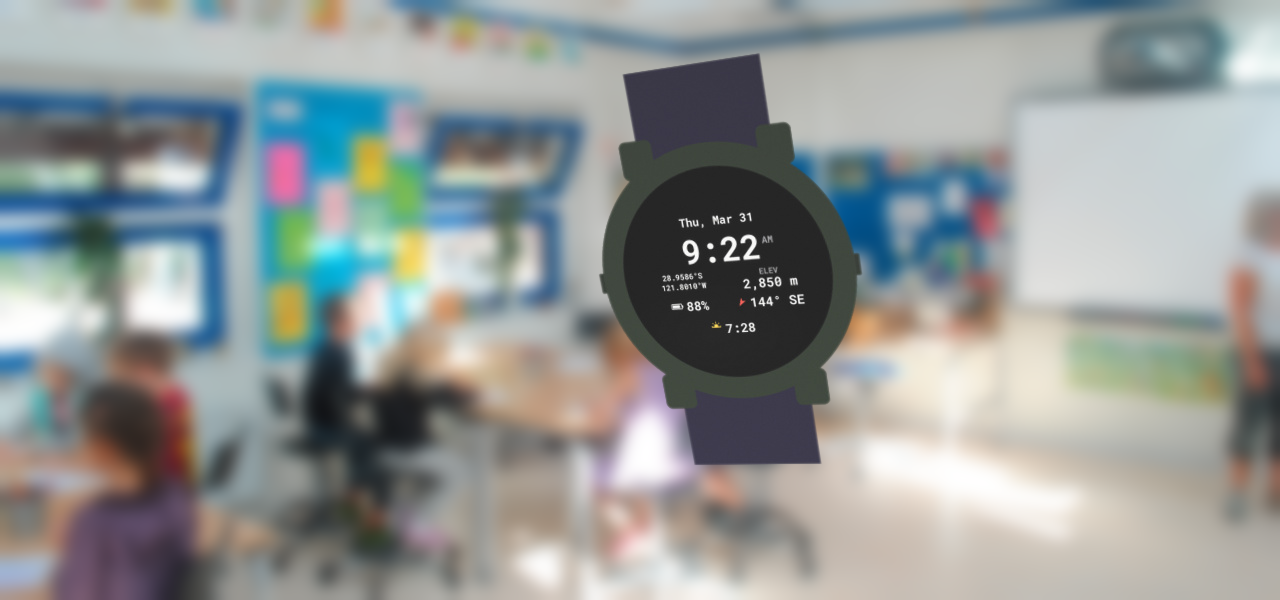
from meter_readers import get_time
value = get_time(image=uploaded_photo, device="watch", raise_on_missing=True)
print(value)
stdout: 9:22
